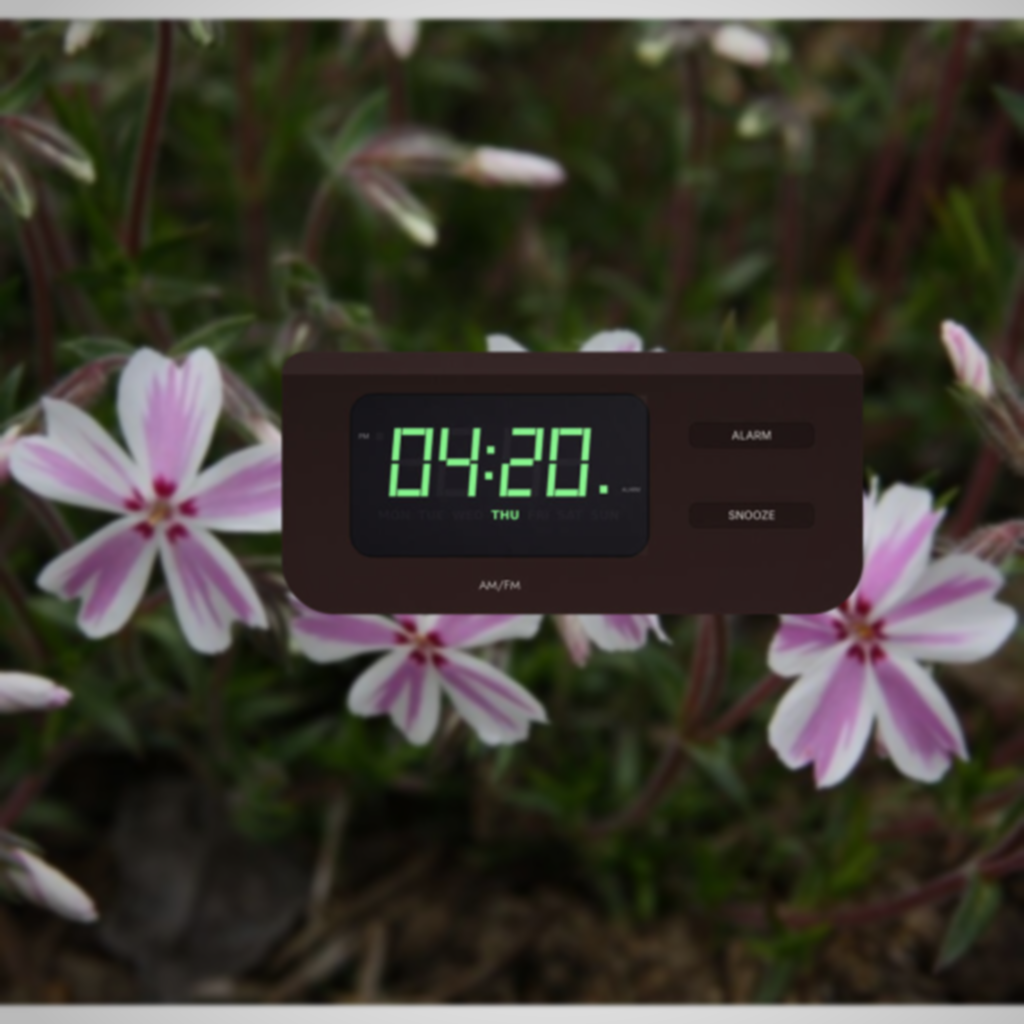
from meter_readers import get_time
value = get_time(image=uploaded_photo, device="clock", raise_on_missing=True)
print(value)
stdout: 4:20
